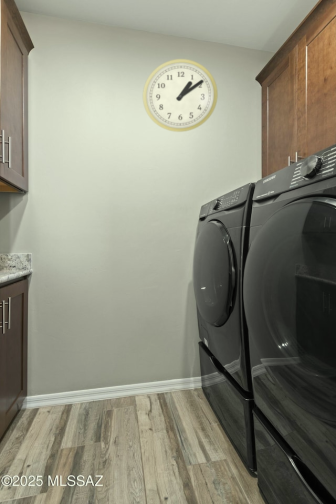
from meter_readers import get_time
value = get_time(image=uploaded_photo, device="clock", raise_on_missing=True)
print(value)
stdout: 1:09
